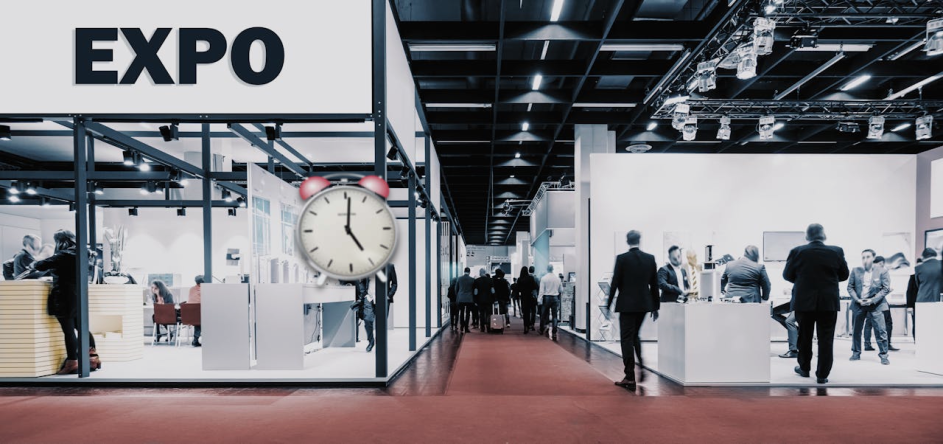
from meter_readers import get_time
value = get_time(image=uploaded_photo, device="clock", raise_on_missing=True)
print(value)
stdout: 5:01
